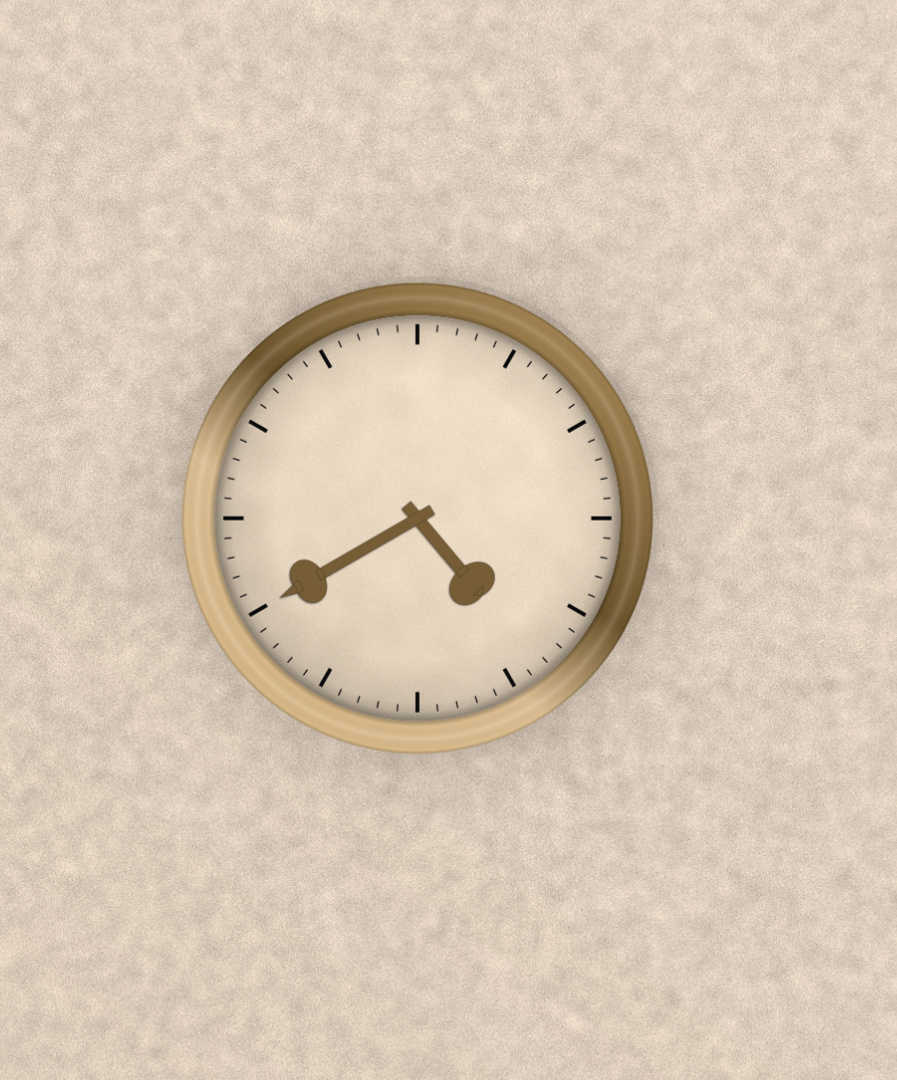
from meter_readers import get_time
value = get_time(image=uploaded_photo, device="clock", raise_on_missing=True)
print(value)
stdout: 4:40
